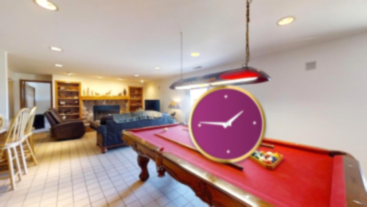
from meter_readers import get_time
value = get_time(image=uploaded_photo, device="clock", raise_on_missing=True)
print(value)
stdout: 1:46
